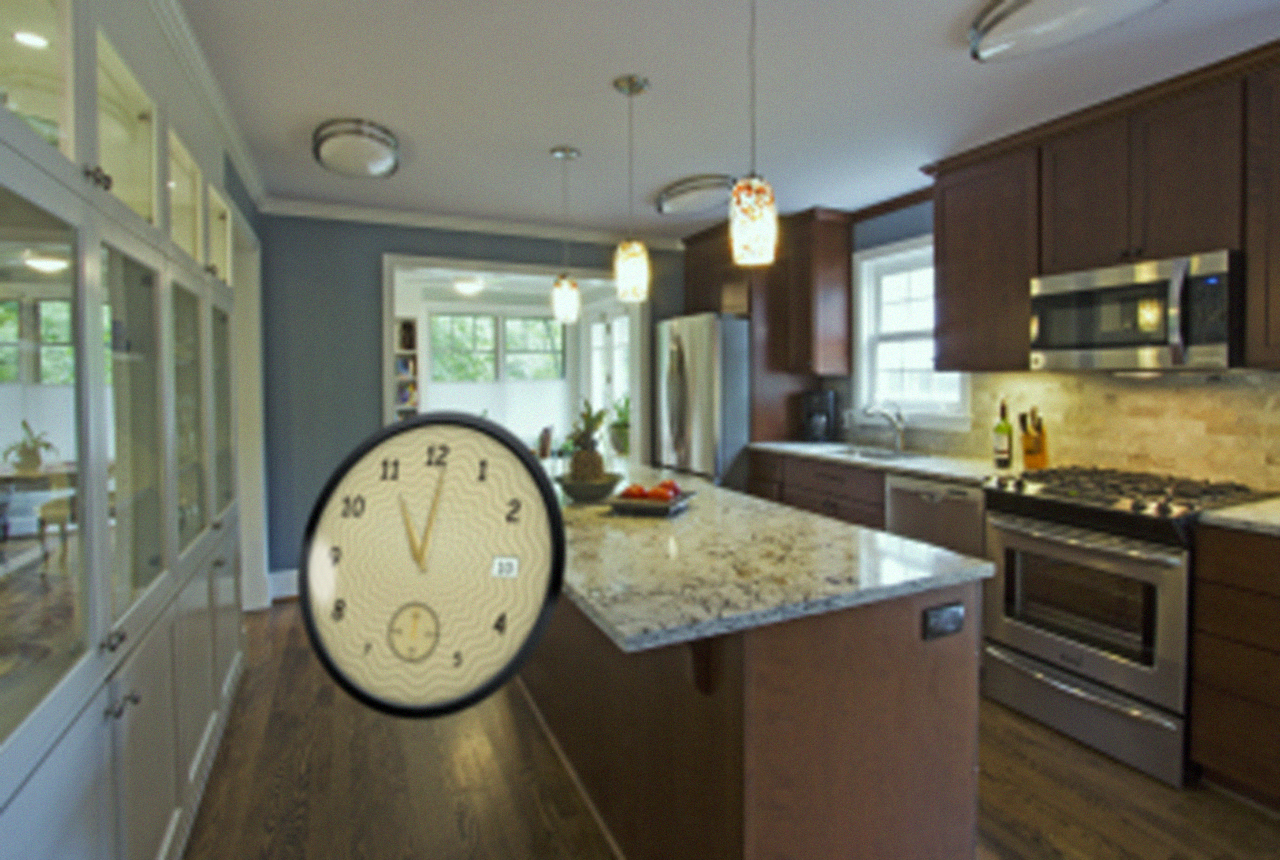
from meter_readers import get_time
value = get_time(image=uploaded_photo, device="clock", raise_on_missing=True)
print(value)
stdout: 11:01
